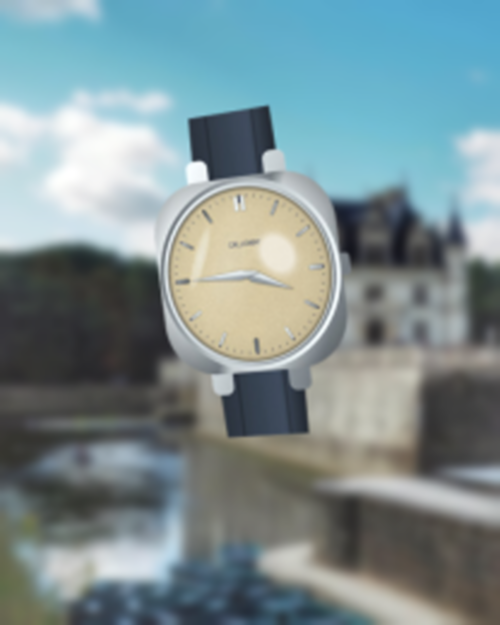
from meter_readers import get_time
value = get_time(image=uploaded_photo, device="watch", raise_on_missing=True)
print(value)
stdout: 3:45
